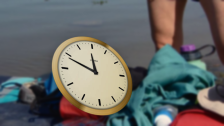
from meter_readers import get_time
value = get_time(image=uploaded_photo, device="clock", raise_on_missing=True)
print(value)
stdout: 11:49
